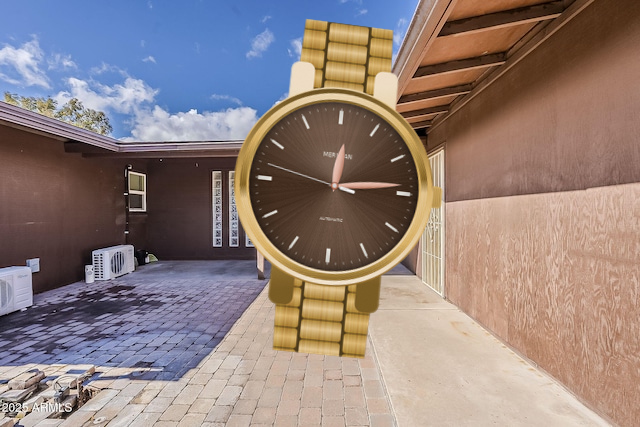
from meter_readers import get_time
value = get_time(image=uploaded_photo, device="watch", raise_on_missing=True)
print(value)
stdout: 12:13:47
